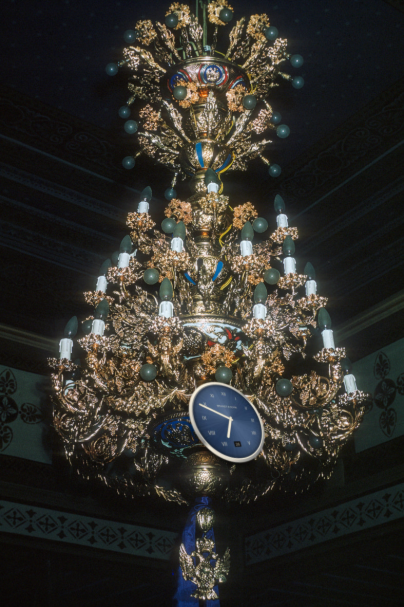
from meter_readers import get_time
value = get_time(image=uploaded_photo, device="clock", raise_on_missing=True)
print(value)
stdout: 6:49
